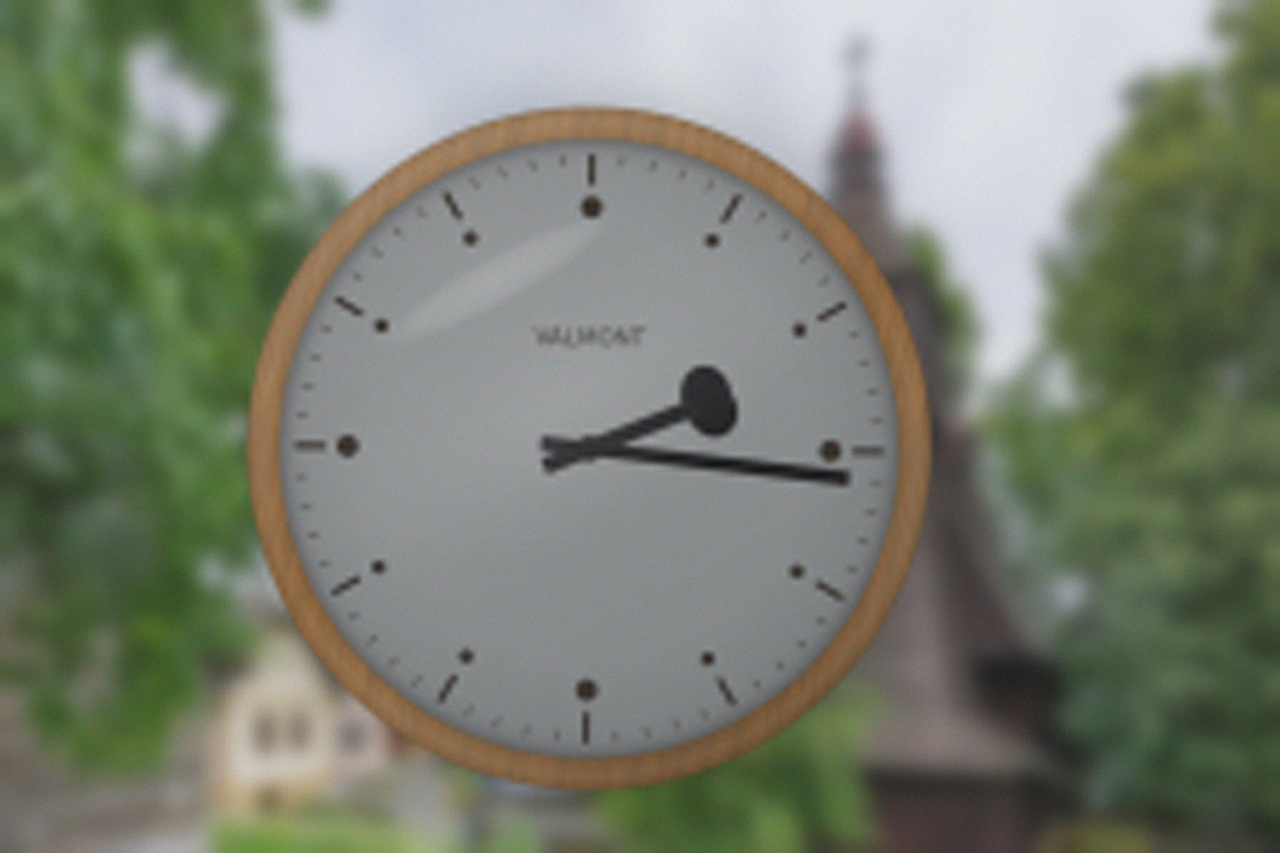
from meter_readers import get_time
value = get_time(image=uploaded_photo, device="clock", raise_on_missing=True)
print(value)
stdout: 2:16
